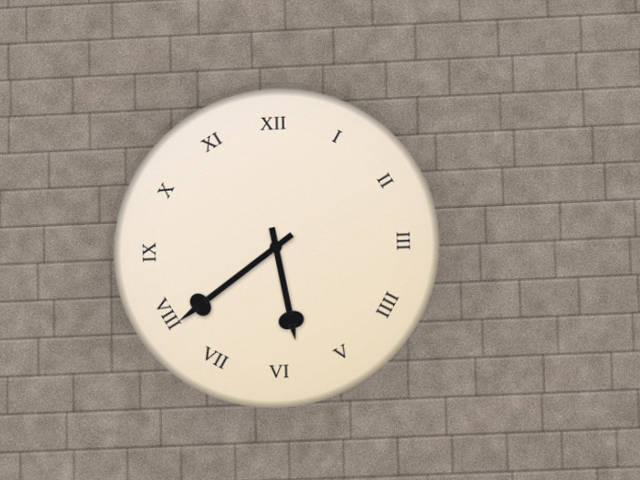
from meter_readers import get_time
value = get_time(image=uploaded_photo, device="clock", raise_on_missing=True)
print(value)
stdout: 5:39
